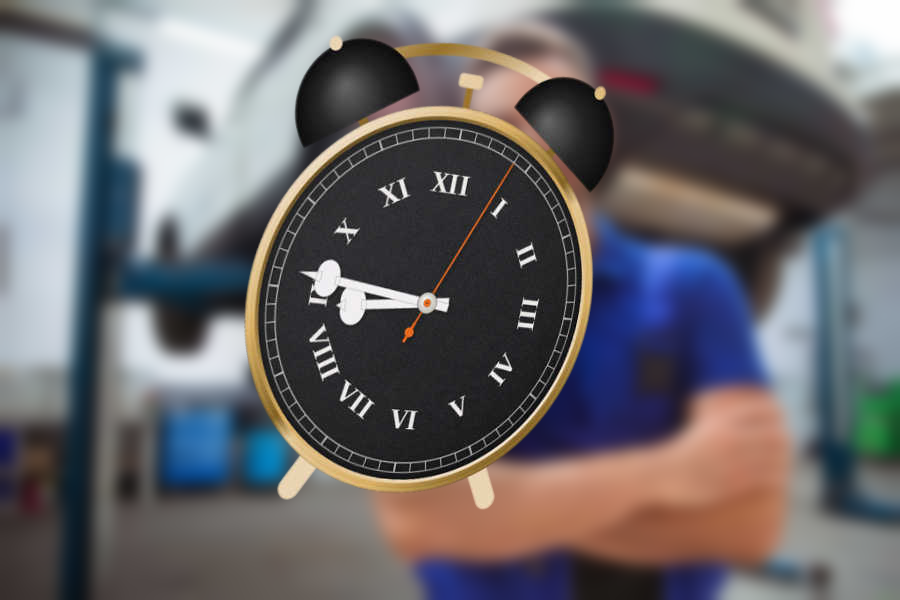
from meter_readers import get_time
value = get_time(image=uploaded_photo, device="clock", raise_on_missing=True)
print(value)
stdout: 8:46:04
